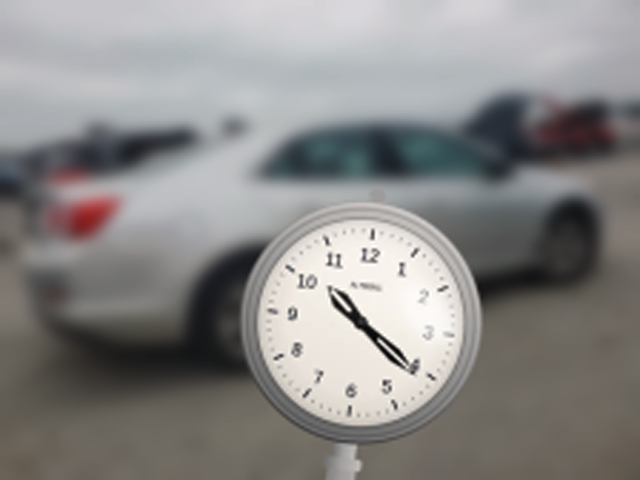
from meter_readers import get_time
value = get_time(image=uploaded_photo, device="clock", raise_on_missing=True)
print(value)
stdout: 10:21
